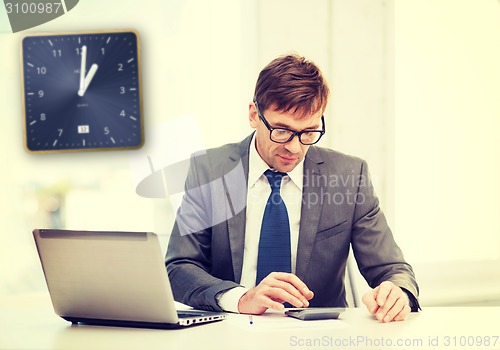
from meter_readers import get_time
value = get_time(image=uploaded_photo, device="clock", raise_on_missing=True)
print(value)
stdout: 1:01
